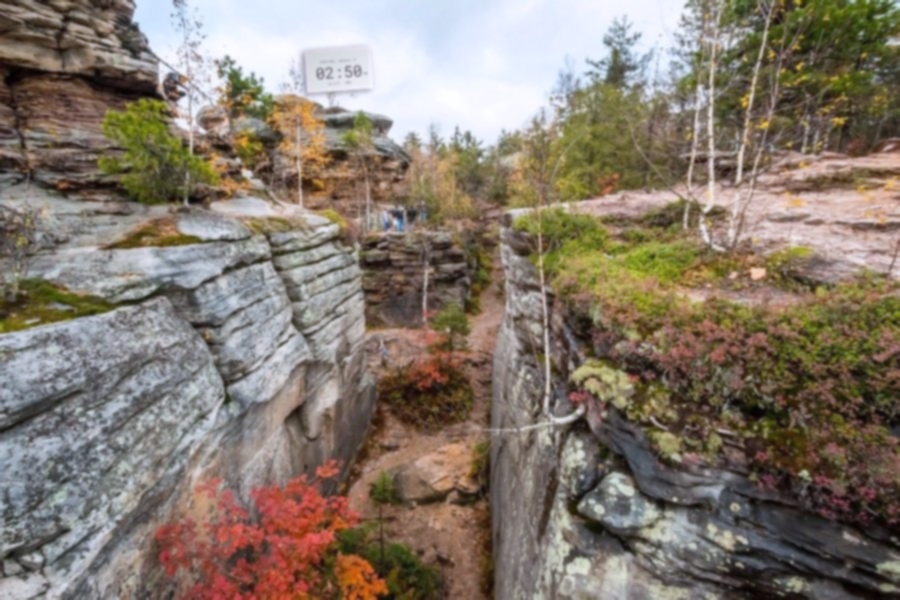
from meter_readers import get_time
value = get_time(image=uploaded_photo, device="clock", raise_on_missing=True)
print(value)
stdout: 2:50
